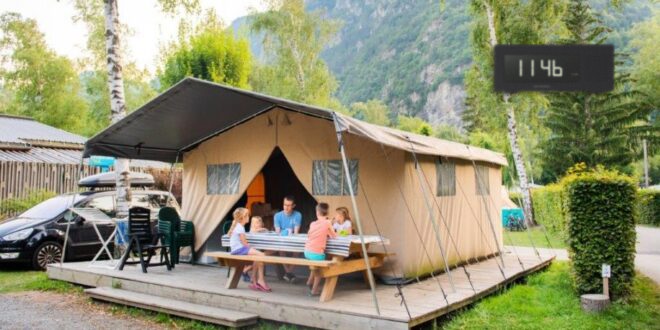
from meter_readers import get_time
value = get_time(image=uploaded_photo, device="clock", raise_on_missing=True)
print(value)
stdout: 11:46
